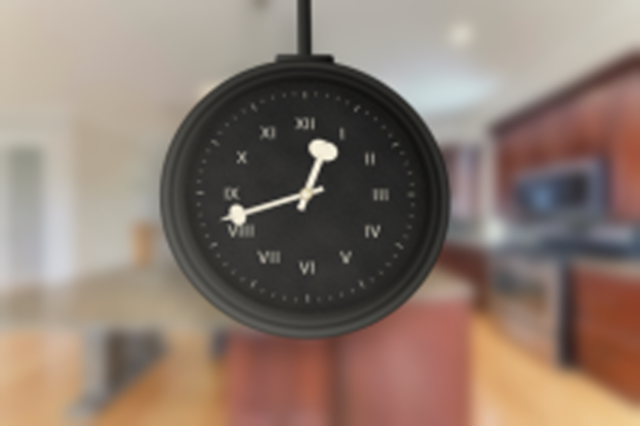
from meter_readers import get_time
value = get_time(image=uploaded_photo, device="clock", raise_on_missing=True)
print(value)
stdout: 12:42
